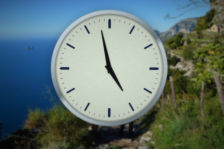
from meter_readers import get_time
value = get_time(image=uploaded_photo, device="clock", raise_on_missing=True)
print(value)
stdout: 4:58
